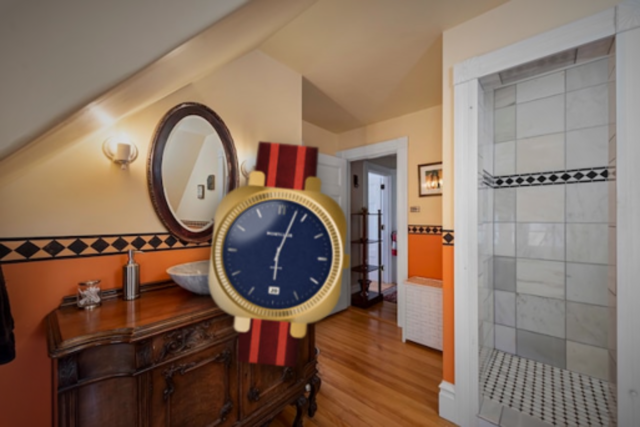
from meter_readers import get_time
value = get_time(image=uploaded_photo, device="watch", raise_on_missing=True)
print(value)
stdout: 6:03
